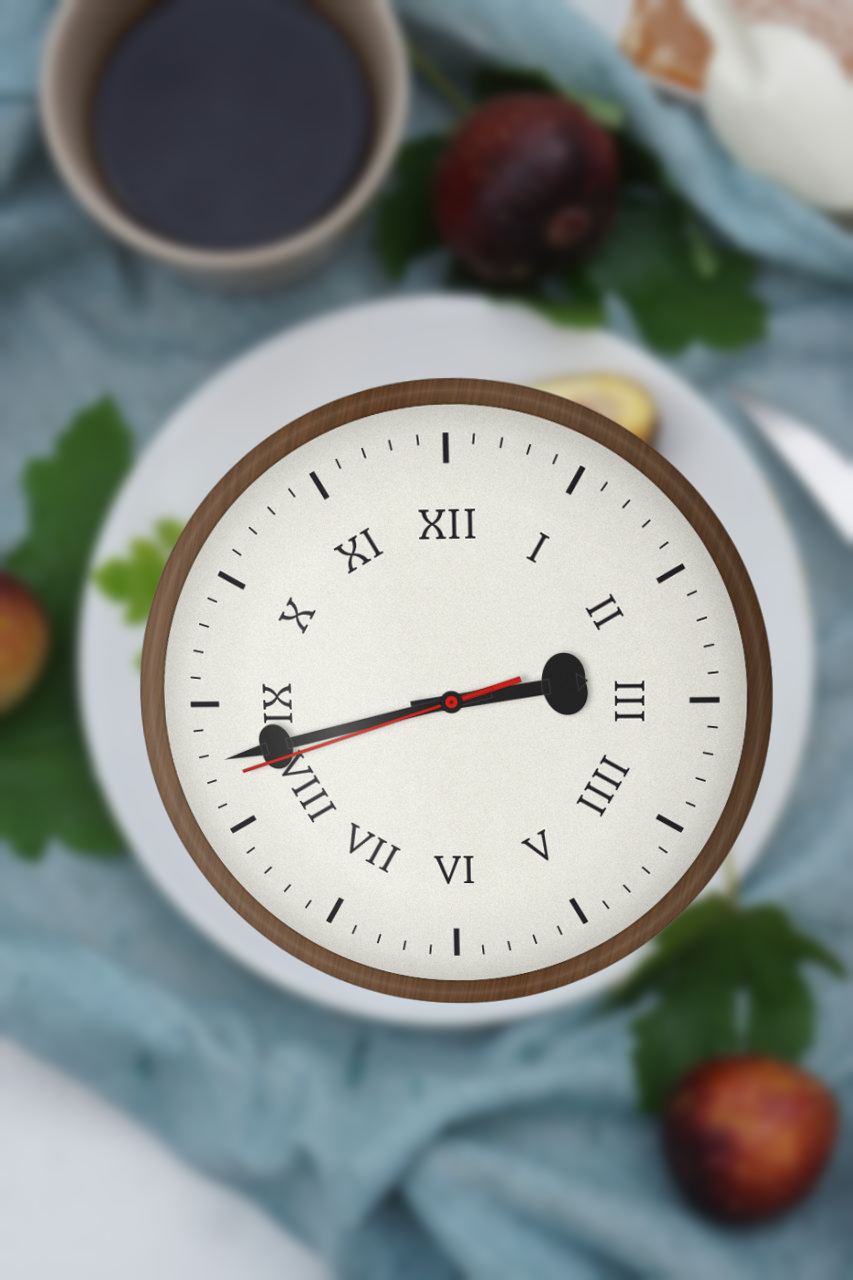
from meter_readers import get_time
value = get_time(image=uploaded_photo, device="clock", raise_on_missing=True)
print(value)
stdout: 2:42:42
